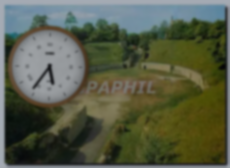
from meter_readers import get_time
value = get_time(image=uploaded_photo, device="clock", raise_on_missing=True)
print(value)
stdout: 5:36
